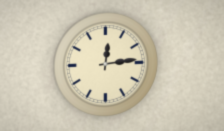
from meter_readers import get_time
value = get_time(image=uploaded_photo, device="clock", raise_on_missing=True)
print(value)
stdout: 12:14
